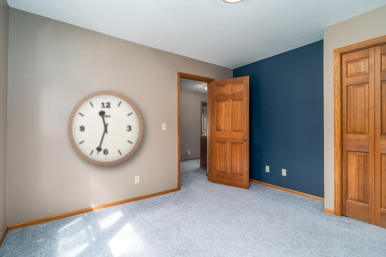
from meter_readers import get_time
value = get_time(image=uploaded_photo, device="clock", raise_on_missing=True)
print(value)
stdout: 11:33
